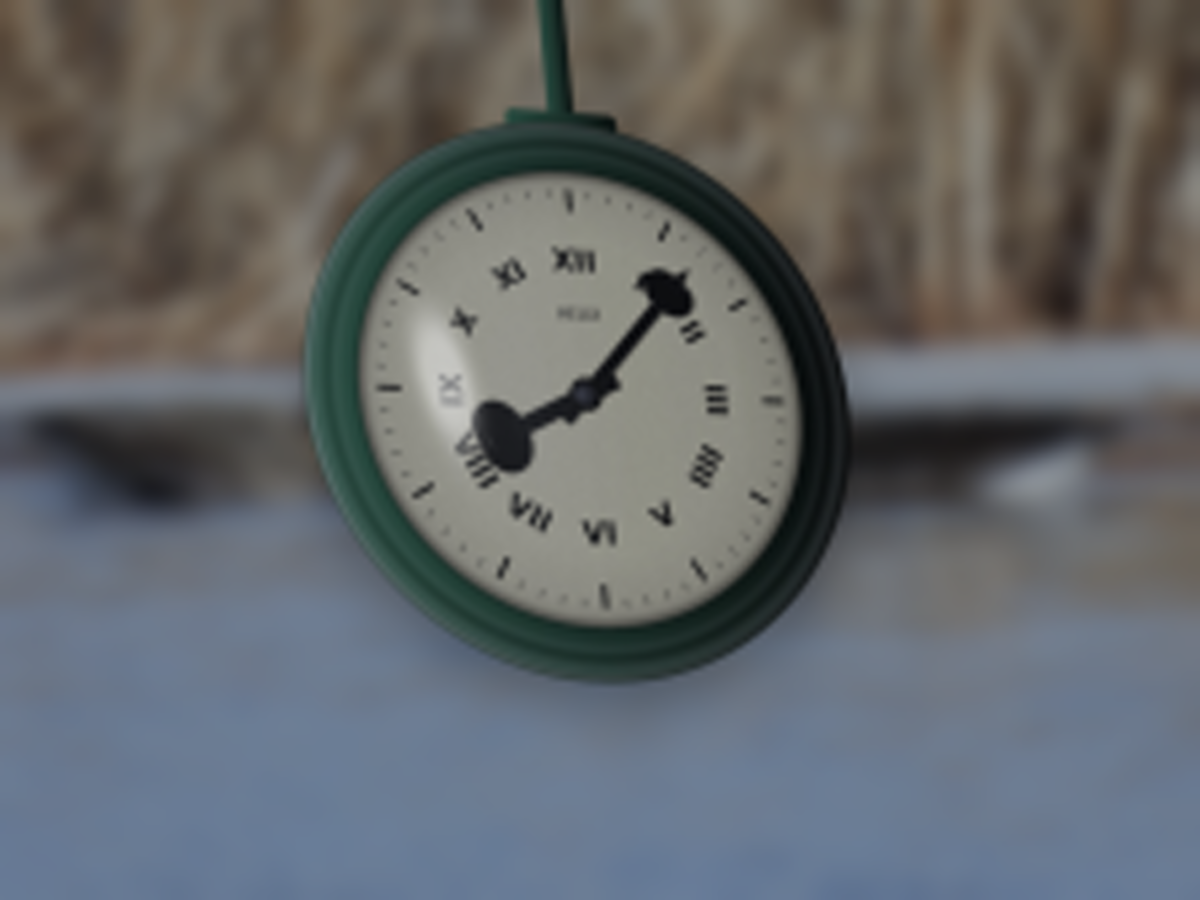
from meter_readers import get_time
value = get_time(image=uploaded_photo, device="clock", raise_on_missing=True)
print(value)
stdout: 8:07
